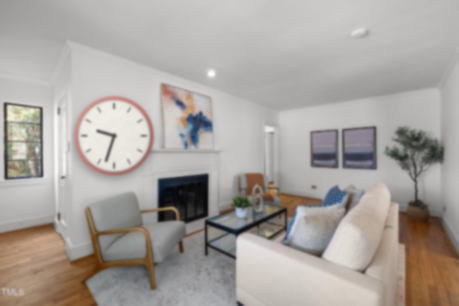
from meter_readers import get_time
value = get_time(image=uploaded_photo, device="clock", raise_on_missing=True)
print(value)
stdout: 9:33
